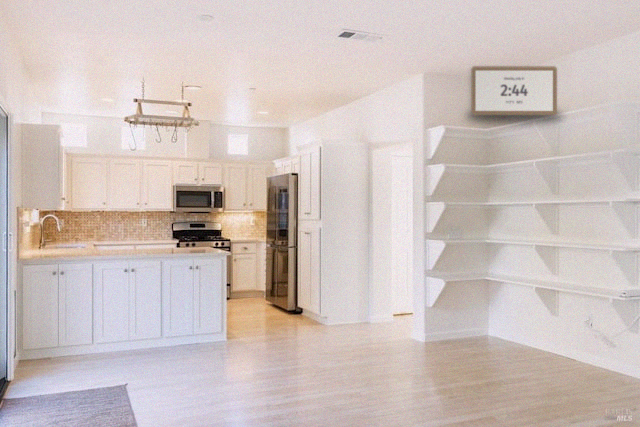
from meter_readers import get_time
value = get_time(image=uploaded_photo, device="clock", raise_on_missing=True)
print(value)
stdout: 2:44
